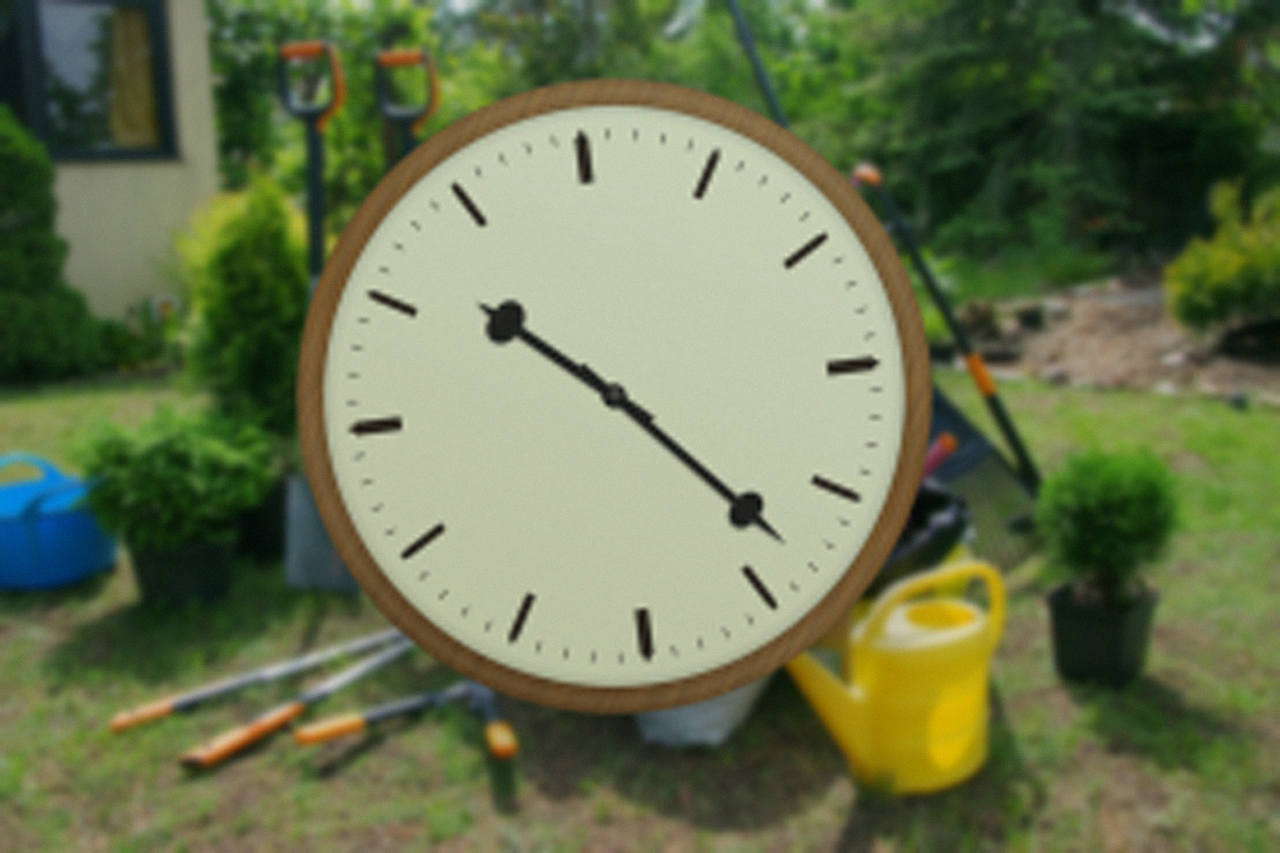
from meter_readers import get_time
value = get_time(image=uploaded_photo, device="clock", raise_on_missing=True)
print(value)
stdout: 10:23
